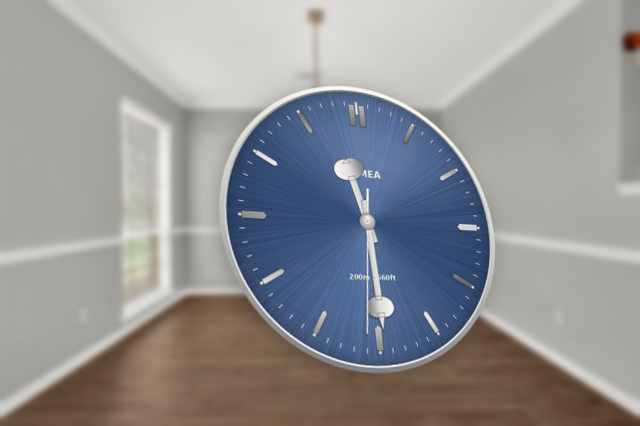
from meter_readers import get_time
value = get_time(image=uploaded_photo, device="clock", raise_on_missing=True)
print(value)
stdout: 11:29:31
